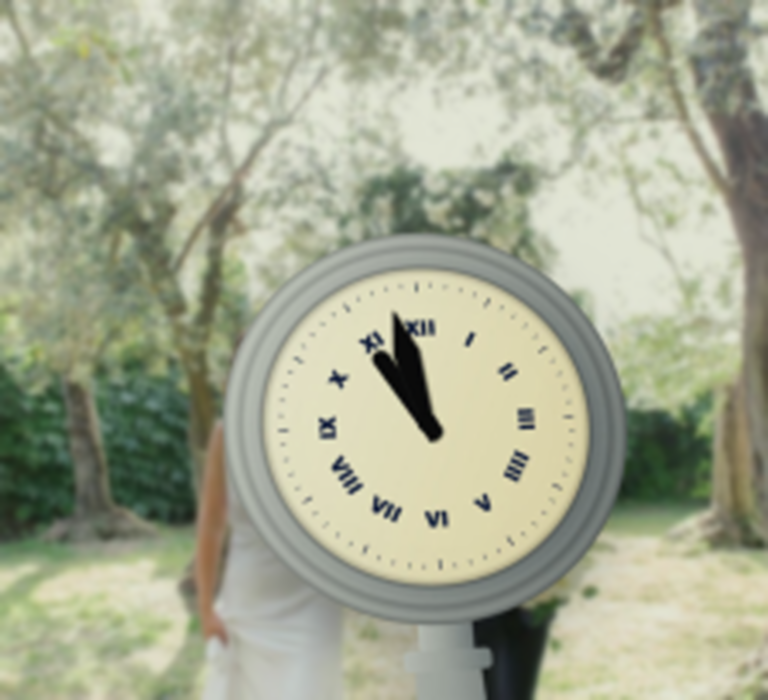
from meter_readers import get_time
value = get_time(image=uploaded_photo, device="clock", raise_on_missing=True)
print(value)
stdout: 10:58
